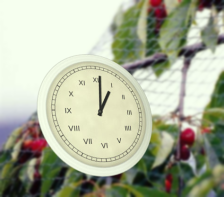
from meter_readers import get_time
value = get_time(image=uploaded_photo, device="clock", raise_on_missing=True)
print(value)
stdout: 1:01
